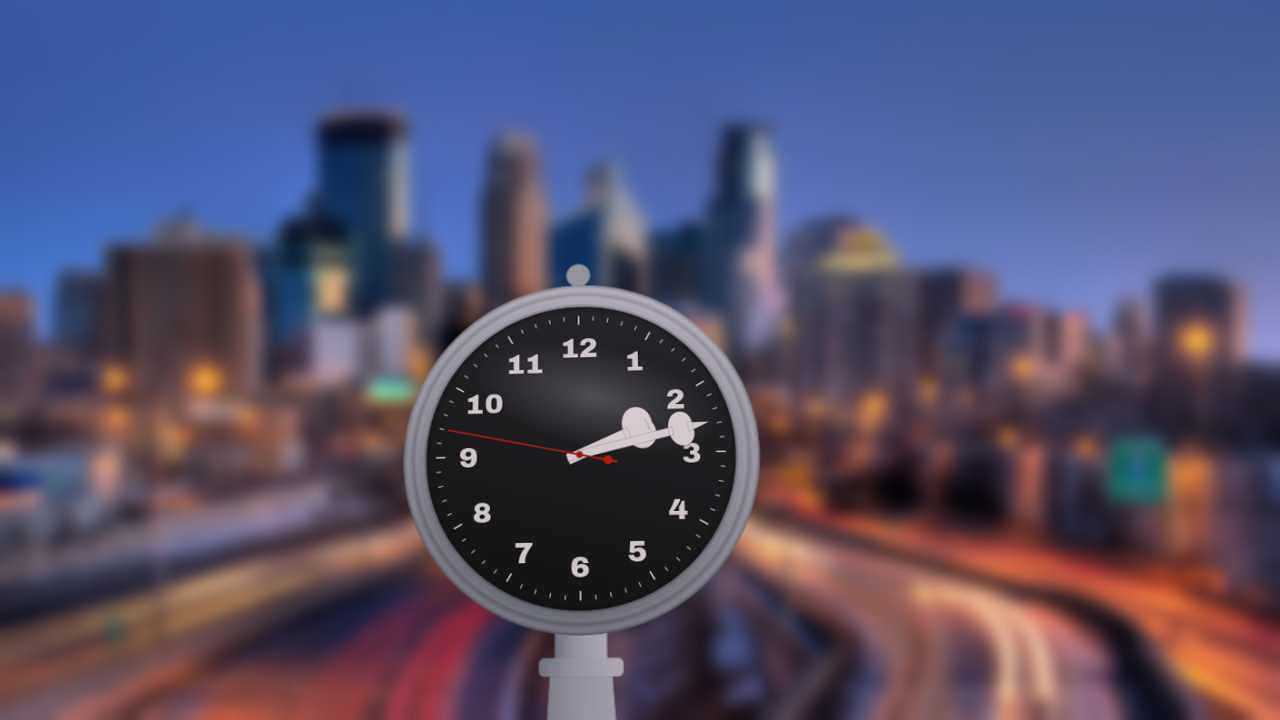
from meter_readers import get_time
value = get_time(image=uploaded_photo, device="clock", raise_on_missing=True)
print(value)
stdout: 2:12:47
